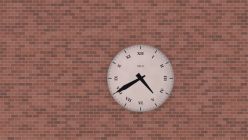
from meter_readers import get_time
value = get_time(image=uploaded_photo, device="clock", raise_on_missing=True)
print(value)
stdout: 4:40
